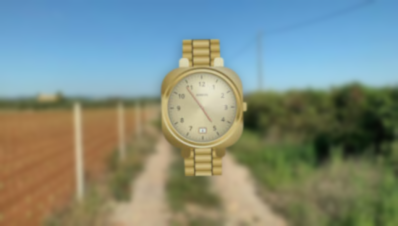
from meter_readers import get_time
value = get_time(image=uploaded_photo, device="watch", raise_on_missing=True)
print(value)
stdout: 4:54
